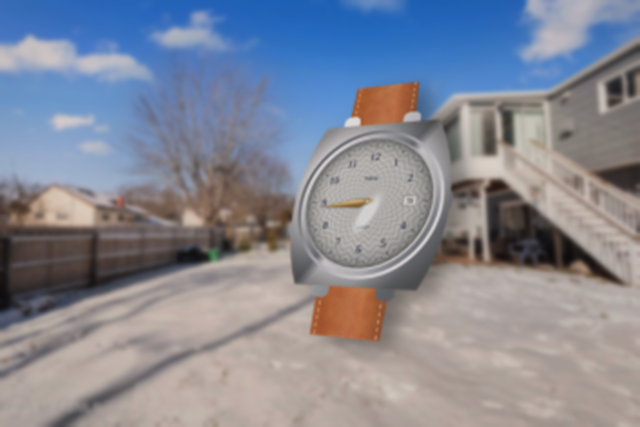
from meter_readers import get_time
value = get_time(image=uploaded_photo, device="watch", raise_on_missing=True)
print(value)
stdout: 8:44
